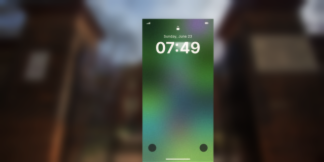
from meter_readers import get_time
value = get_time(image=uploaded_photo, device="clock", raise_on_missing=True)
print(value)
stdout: 7:49
